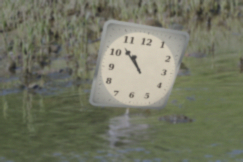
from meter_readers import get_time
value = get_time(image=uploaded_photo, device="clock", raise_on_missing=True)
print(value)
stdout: 10:53
